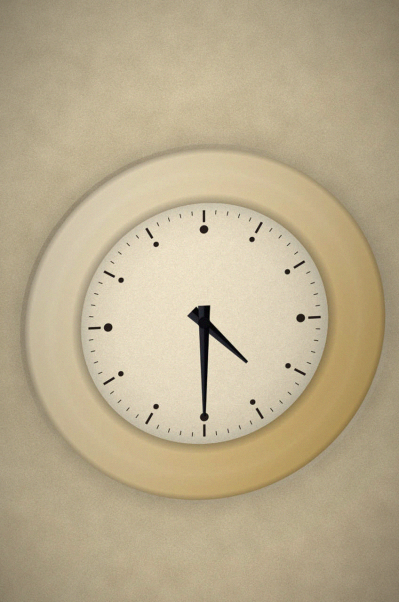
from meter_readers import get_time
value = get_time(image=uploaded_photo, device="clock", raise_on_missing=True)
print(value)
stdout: 4:30
